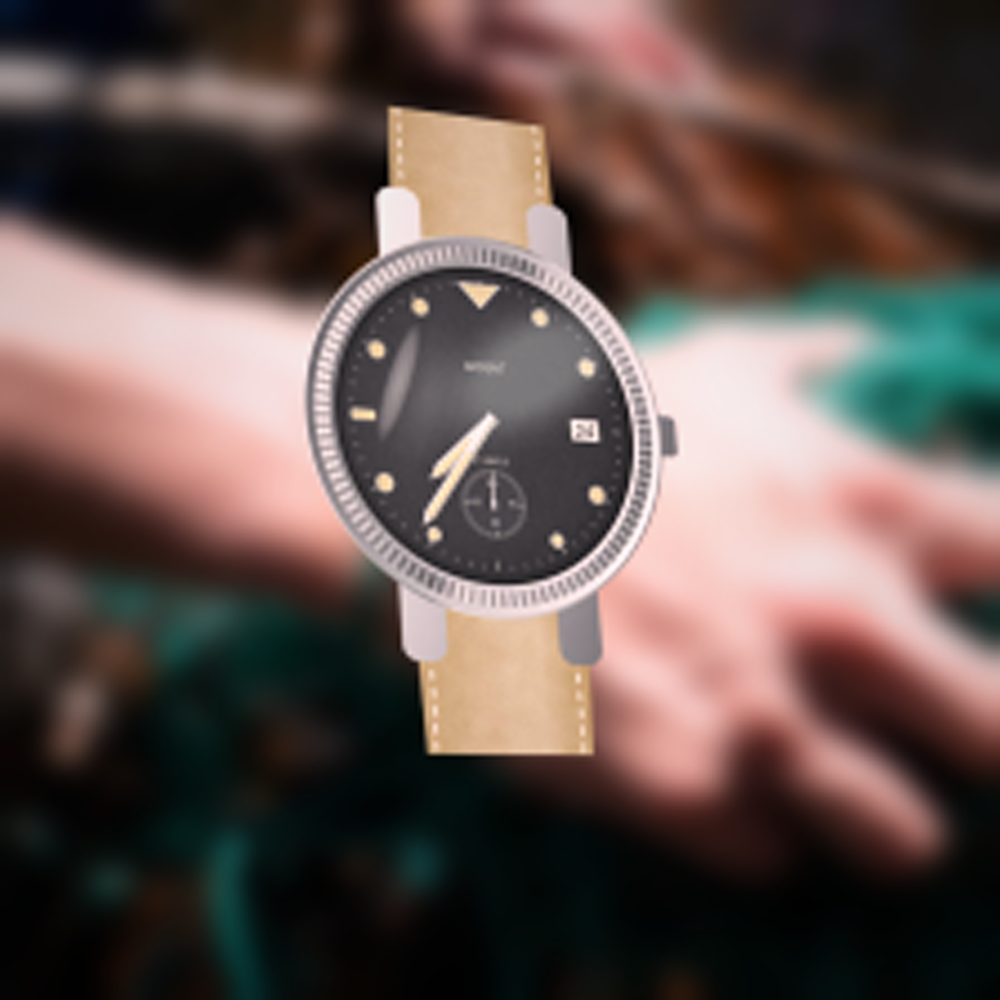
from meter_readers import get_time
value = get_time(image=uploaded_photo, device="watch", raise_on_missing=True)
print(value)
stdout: 7:36
